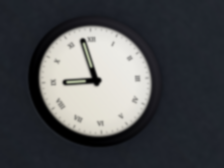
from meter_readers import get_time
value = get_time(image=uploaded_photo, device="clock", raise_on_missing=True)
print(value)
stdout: 8:58
